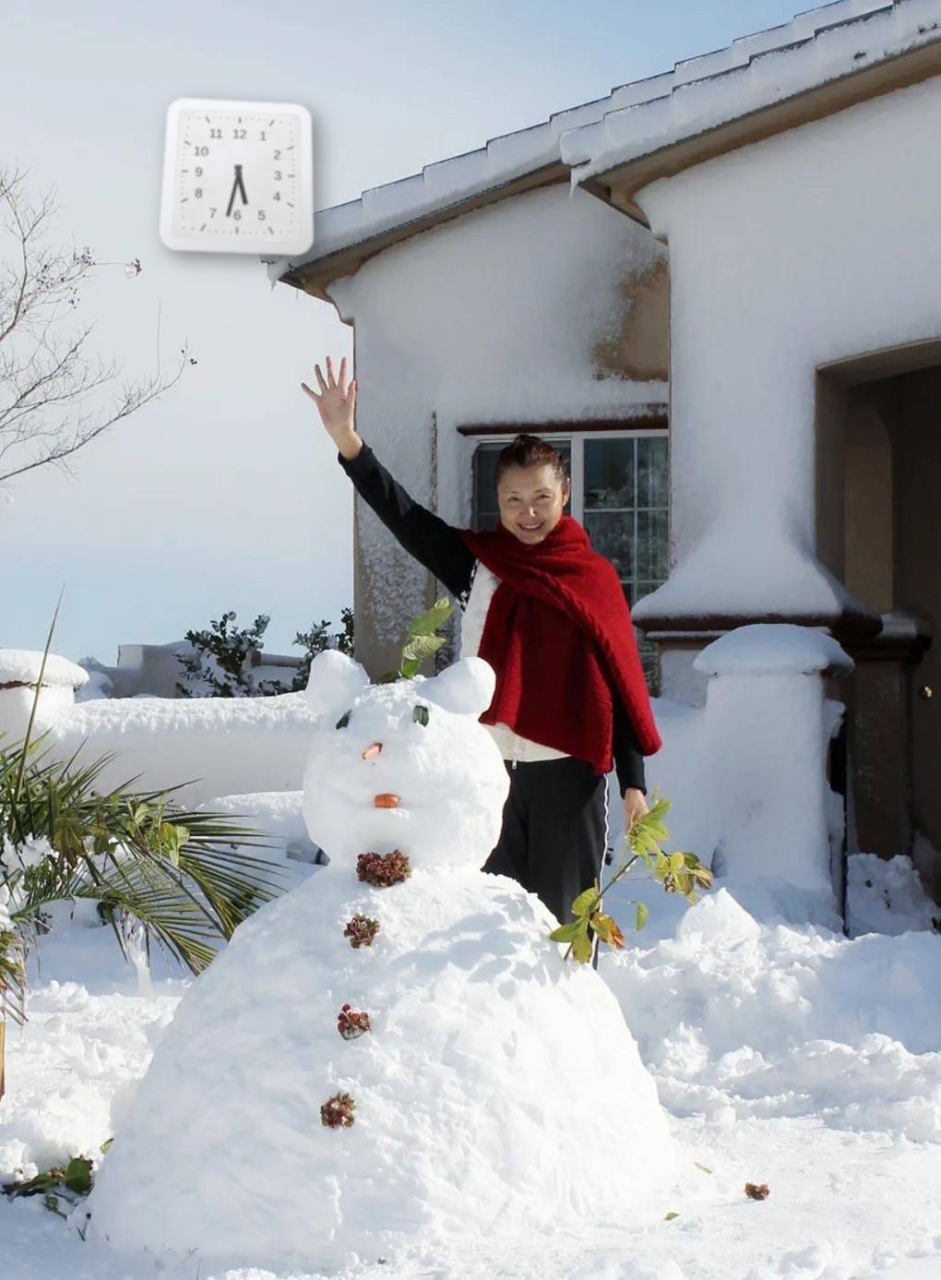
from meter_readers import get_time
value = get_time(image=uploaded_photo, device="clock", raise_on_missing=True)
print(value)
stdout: 5:32
